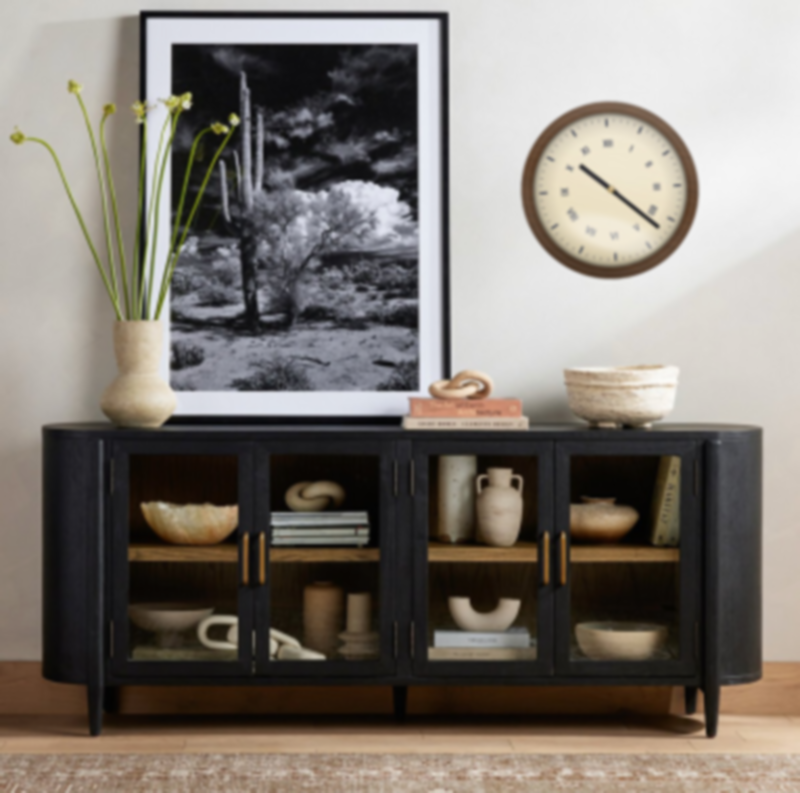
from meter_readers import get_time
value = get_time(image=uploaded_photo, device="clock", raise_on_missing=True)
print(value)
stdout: 10:22
